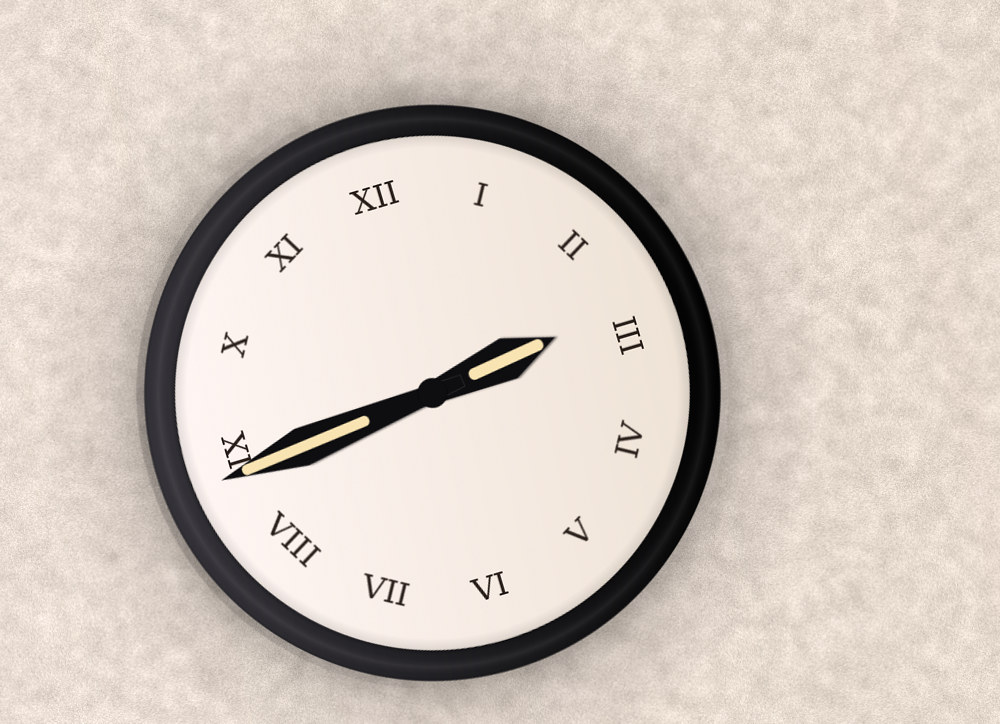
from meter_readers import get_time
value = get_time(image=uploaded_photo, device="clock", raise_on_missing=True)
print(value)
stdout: 2:44
